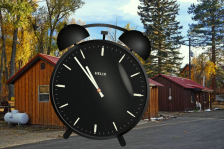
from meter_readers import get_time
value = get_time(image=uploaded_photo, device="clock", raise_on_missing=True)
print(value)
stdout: 10:53
